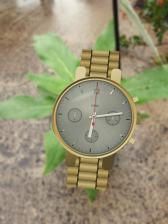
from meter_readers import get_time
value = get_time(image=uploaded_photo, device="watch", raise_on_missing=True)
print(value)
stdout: 6:13
